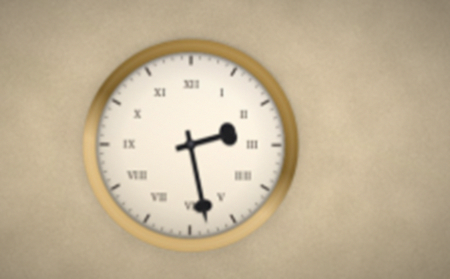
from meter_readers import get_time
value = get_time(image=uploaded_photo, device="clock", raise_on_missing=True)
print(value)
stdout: 2:28
